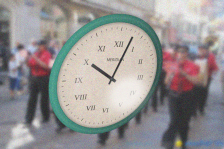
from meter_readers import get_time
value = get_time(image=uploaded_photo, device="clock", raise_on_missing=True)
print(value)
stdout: 10:03
